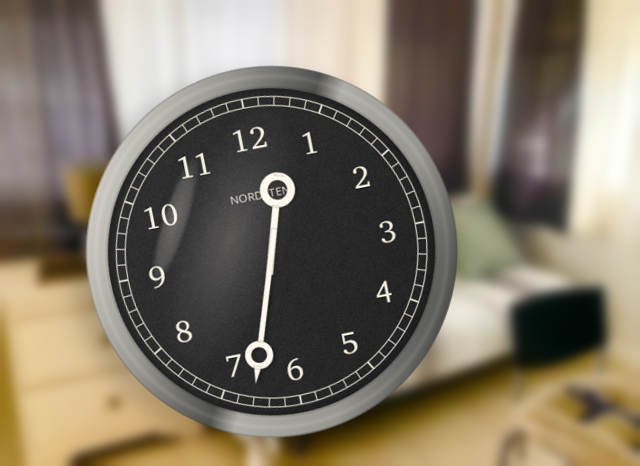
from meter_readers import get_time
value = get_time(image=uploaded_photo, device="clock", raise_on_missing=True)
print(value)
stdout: 12:33
